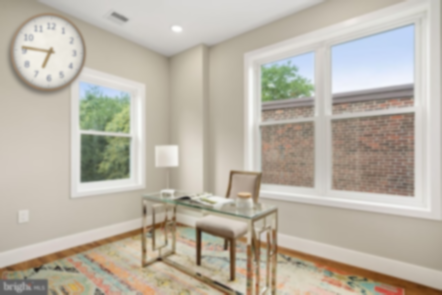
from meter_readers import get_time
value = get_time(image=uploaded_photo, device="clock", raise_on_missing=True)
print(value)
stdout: 6:46
